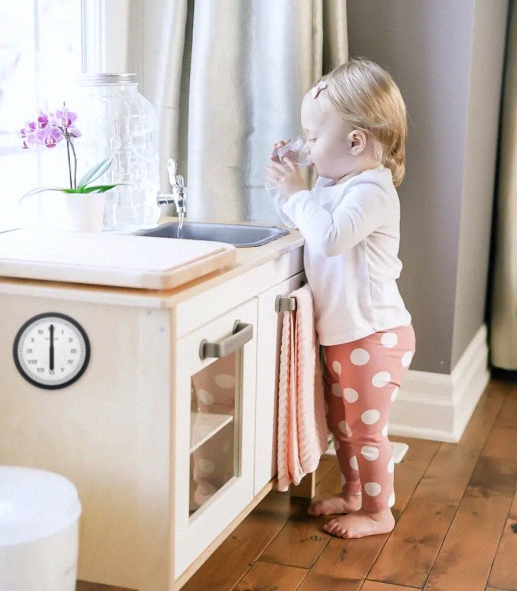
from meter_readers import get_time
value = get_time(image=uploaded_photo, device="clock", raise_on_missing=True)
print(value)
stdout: 6:00
